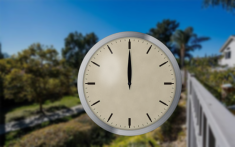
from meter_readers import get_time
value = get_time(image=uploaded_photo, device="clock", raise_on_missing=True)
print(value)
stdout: 12:00
